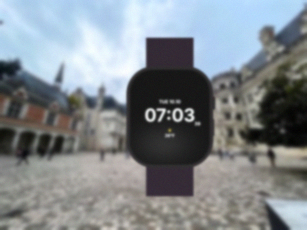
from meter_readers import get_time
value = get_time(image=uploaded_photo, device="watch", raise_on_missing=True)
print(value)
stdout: 7:03
